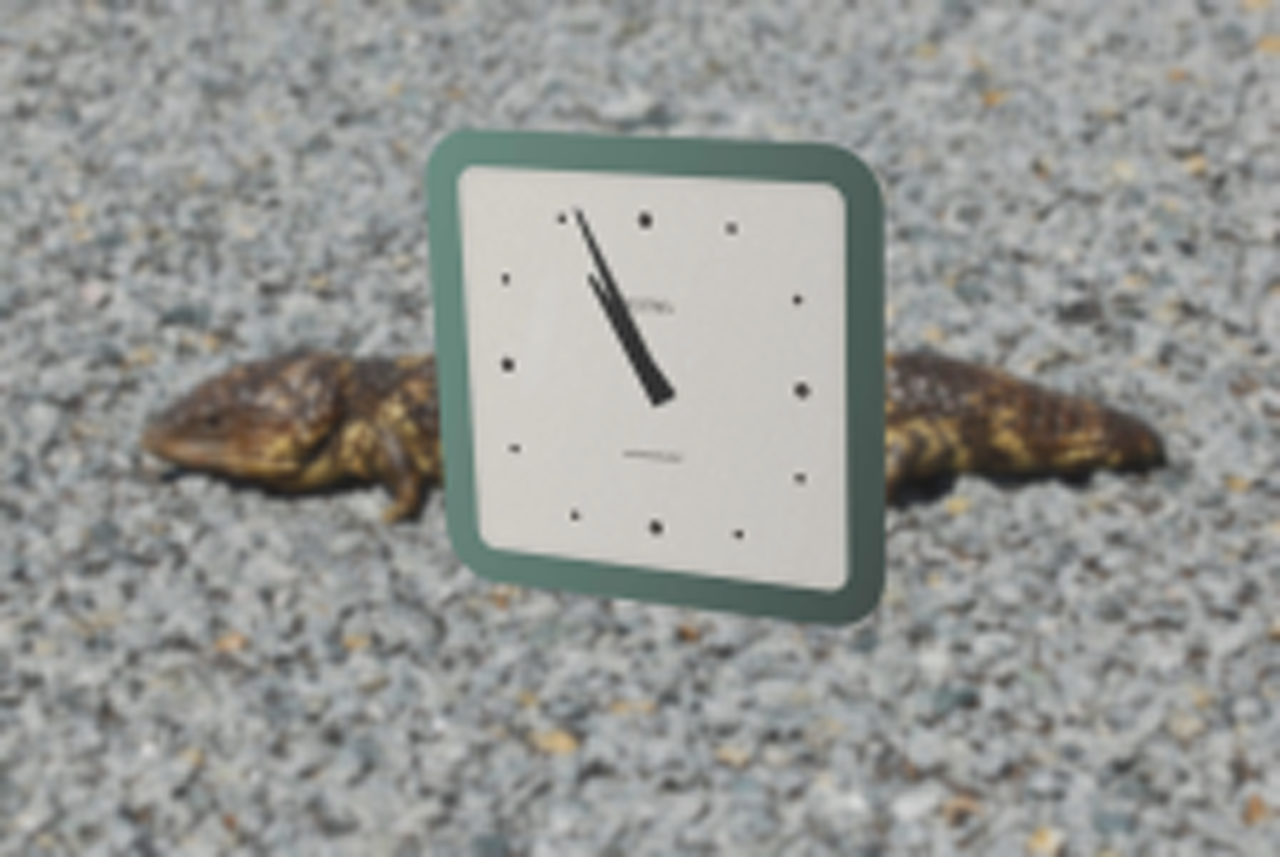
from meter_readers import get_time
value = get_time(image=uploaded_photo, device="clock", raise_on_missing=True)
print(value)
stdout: 10:56
